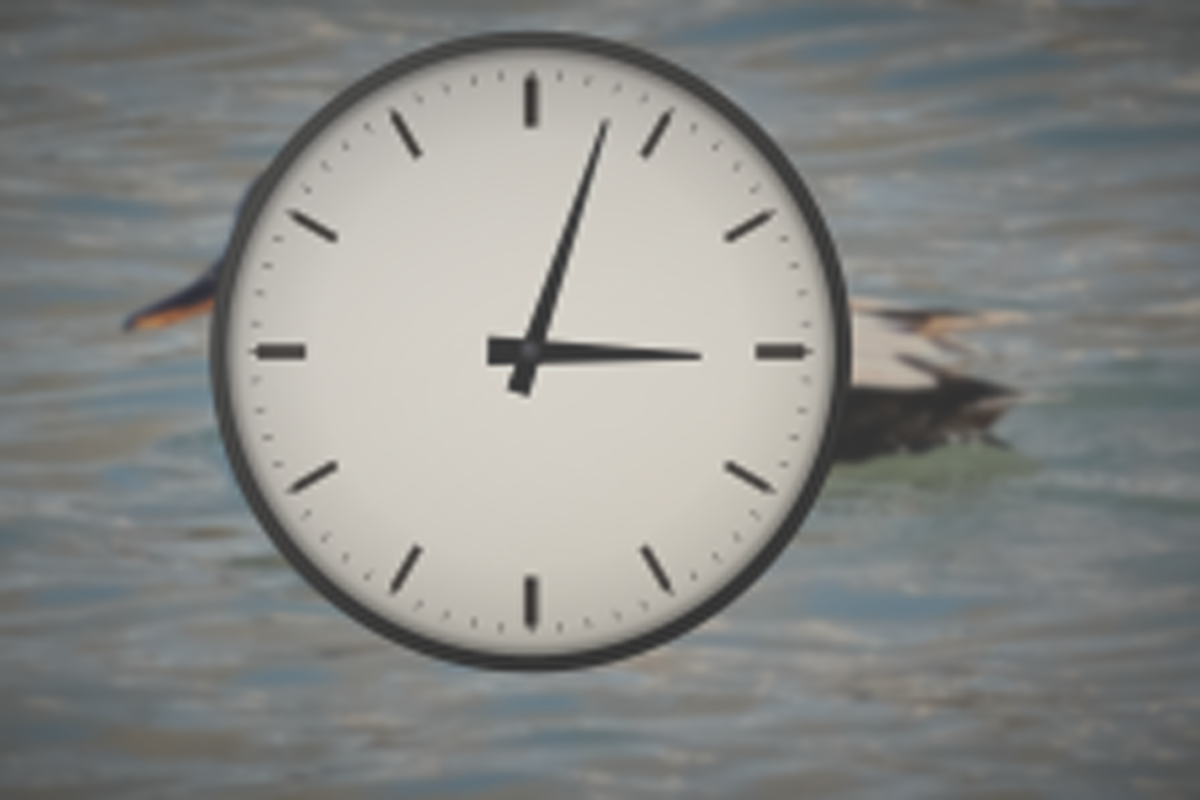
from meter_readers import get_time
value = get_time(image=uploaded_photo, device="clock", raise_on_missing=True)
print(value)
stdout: 3:03
